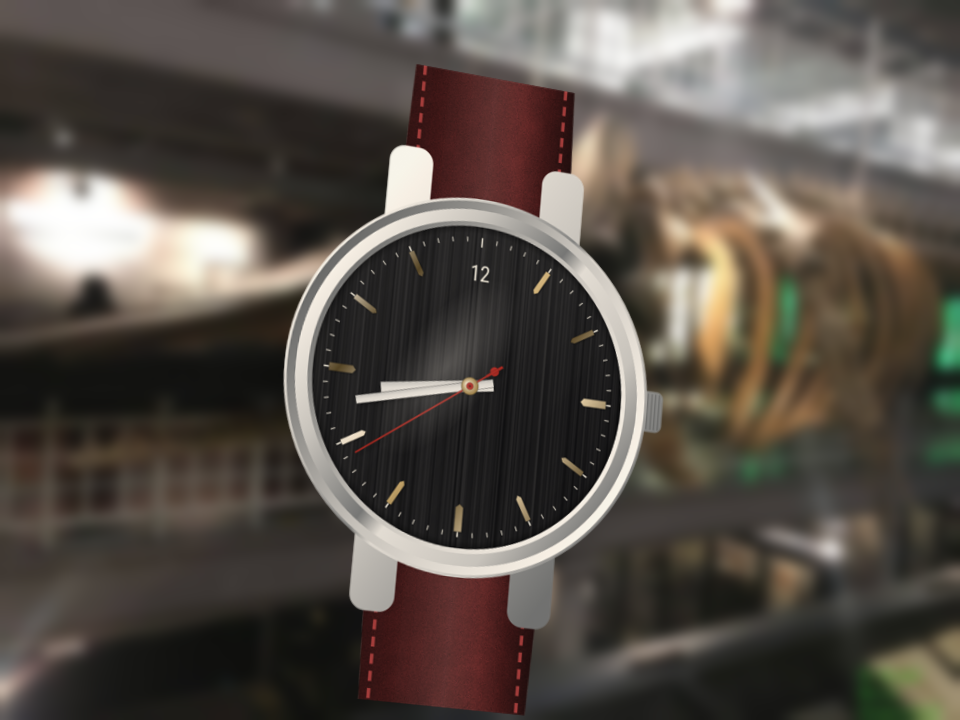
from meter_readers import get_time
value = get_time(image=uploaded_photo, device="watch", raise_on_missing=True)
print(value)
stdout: 8:42:39
